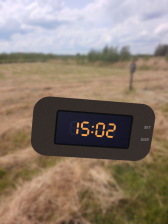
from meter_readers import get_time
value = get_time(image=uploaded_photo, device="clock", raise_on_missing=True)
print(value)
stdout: 15:02
